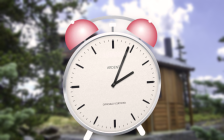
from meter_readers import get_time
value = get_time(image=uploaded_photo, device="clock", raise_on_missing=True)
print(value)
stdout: 2:04
